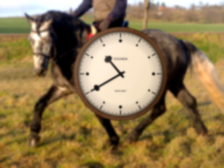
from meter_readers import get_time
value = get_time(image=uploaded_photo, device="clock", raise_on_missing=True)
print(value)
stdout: 10:40
